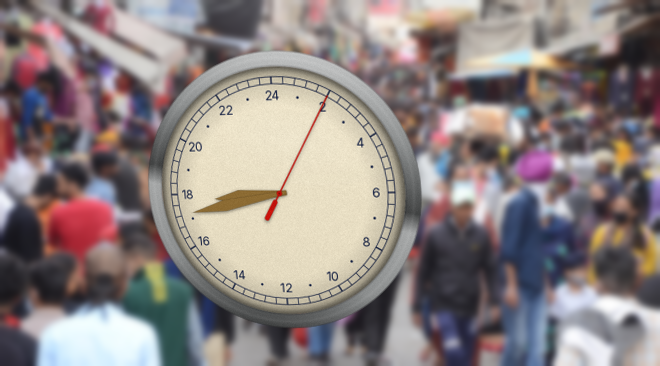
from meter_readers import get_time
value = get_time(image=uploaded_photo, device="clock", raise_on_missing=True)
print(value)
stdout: 17:43:05
